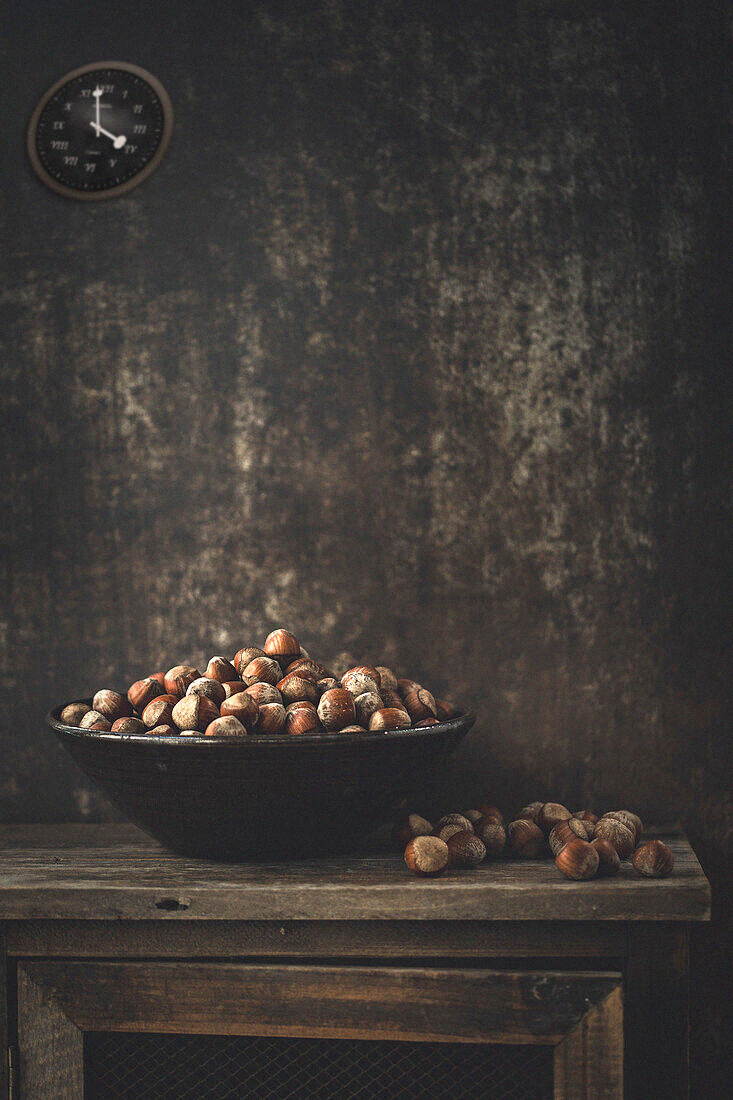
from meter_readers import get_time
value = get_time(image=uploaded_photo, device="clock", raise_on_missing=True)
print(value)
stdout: 3:58
